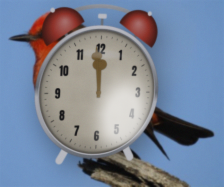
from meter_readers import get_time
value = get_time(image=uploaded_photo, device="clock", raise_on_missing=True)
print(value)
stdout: 11:59
